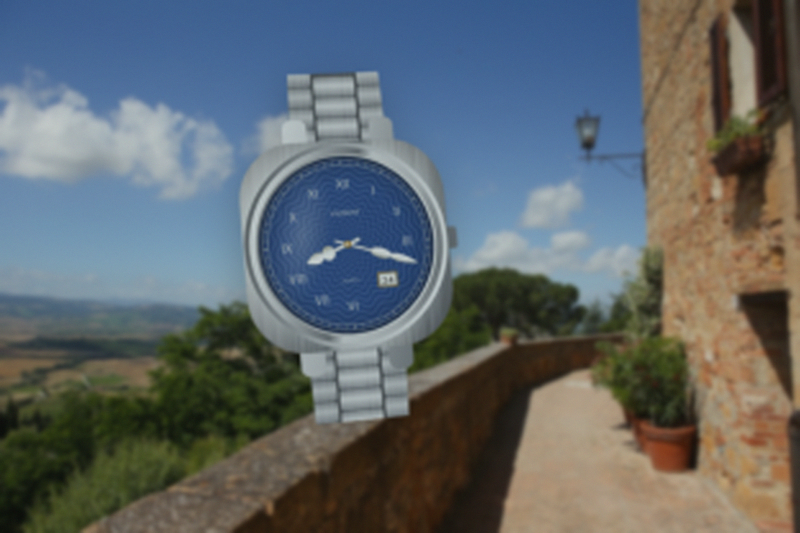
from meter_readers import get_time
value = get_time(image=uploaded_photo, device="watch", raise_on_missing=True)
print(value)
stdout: 8:18
